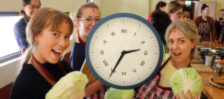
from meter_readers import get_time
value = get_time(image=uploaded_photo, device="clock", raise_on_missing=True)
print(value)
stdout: 2:35
